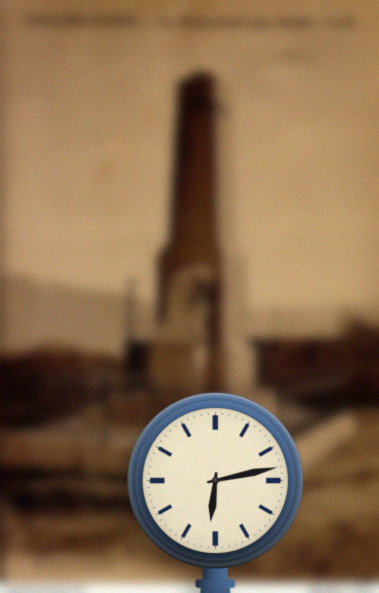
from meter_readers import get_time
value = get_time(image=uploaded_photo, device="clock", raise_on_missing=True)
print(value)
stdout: 6:13
